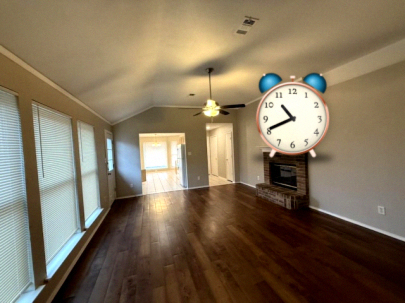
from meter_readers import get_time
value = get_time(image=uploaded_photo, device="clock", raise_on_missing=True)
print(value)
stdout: 10:41
